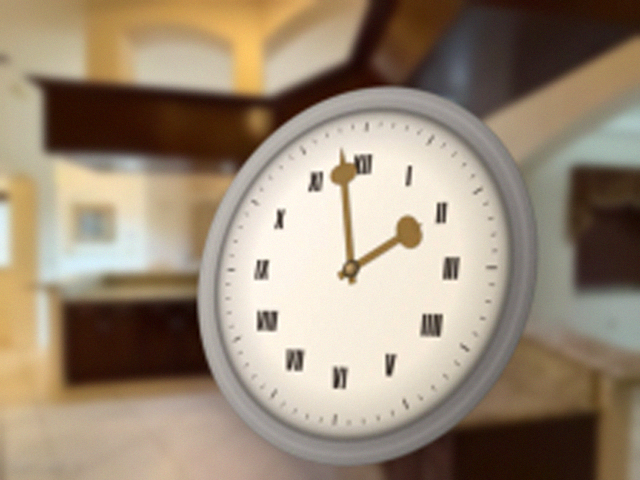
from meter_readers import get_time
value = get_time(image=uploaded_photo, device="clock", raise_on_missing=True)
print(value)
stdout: 1:58
